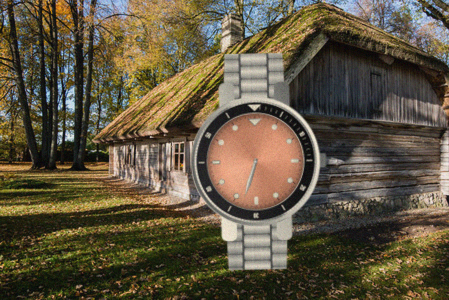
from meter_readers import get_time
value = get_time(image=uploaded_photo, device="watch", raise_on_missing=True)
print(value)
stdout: 6:33
